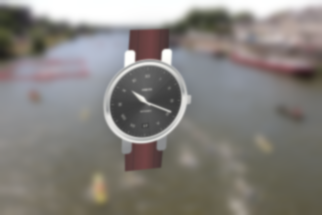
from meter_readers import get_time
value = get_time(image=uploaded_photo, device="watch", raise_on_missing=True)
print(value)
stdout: 10:19
